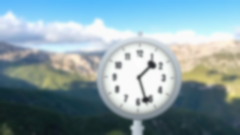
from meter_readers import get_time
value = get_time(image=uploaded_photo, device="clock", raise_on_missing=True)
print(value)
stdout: 1:27
